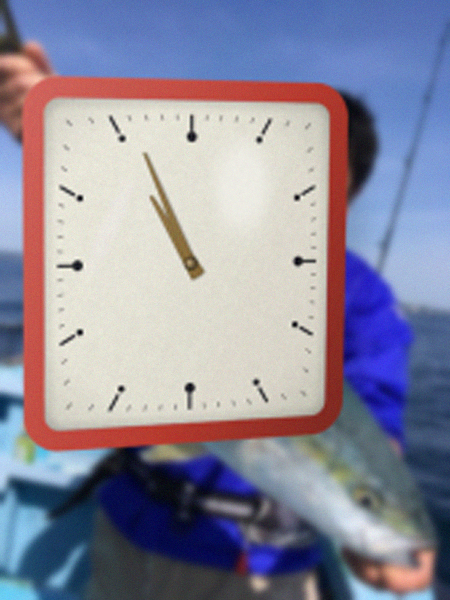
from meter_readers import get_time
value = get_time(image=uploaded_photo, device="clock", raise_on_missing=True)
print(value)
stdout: 10:56
